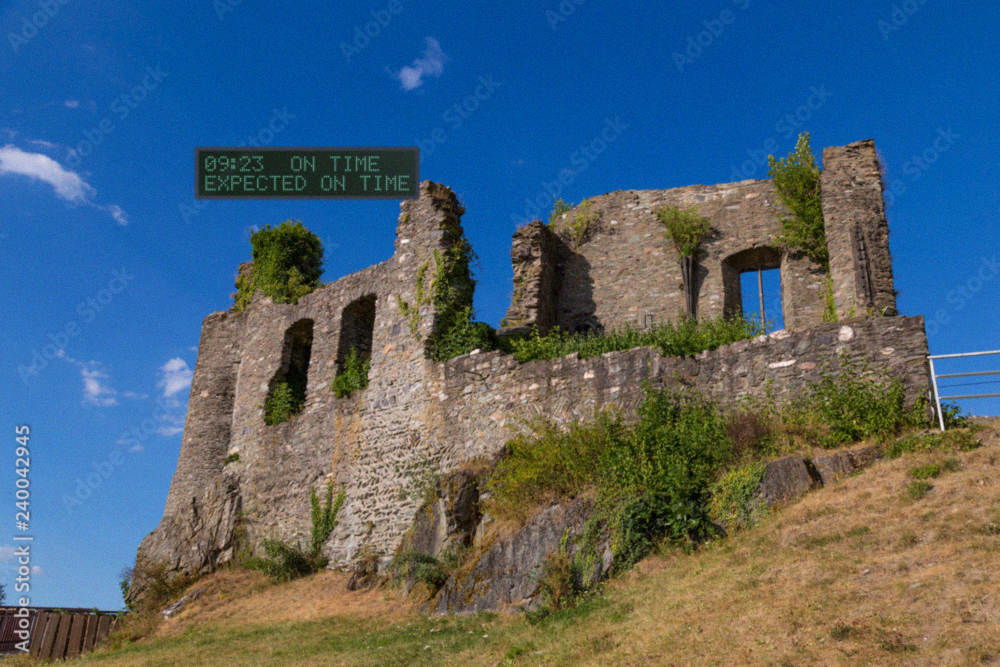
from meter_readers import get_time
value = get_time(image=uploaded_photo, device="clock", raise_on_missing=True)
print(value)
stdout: 9:23
